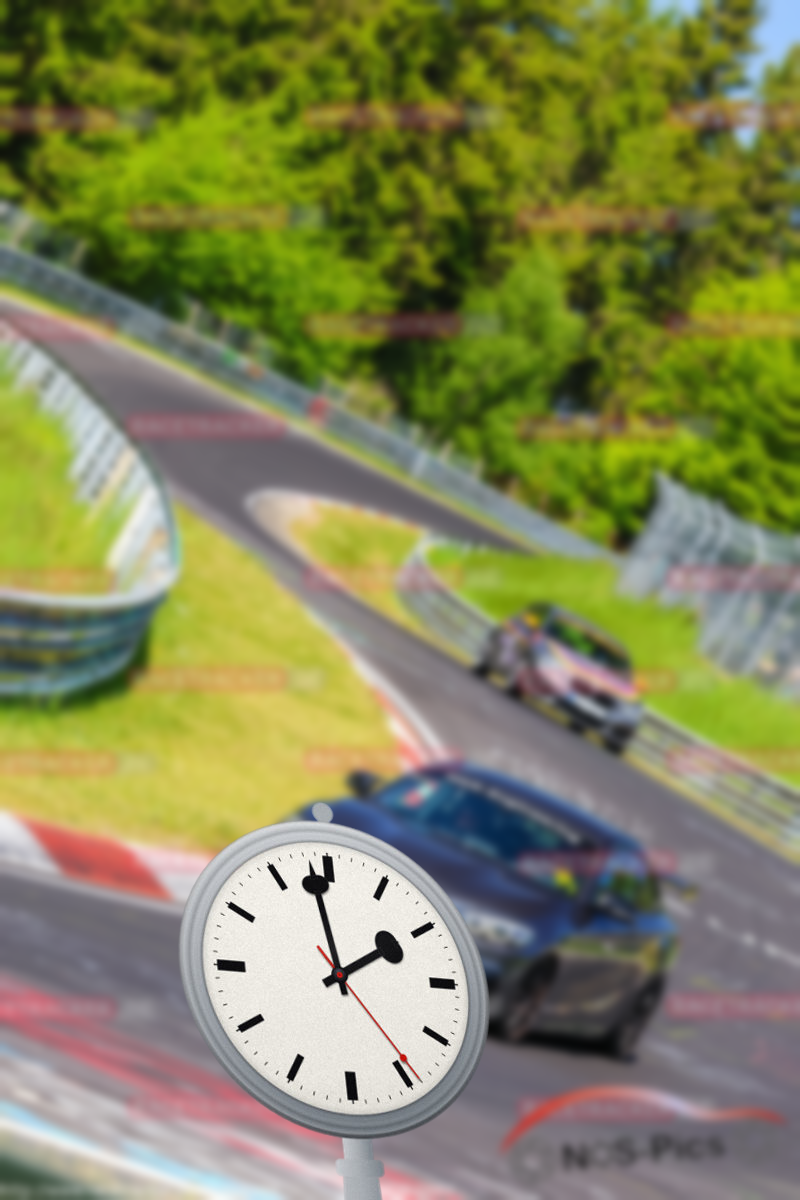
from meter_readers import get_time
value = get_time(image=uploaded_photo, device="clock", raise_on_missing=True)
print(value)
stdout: 1:58:24
